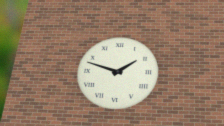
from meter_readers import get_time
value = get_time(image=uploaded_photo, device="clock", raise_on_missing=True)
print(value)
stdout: 1:48
